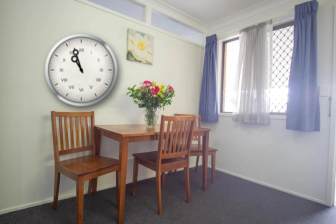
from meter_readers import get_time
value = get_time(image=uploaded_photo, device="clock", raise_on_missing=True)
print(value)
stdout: 10:57
